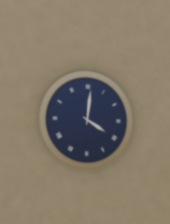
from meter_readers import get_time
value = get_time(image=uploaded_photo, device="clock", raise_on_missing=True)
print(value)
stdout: 4:01
